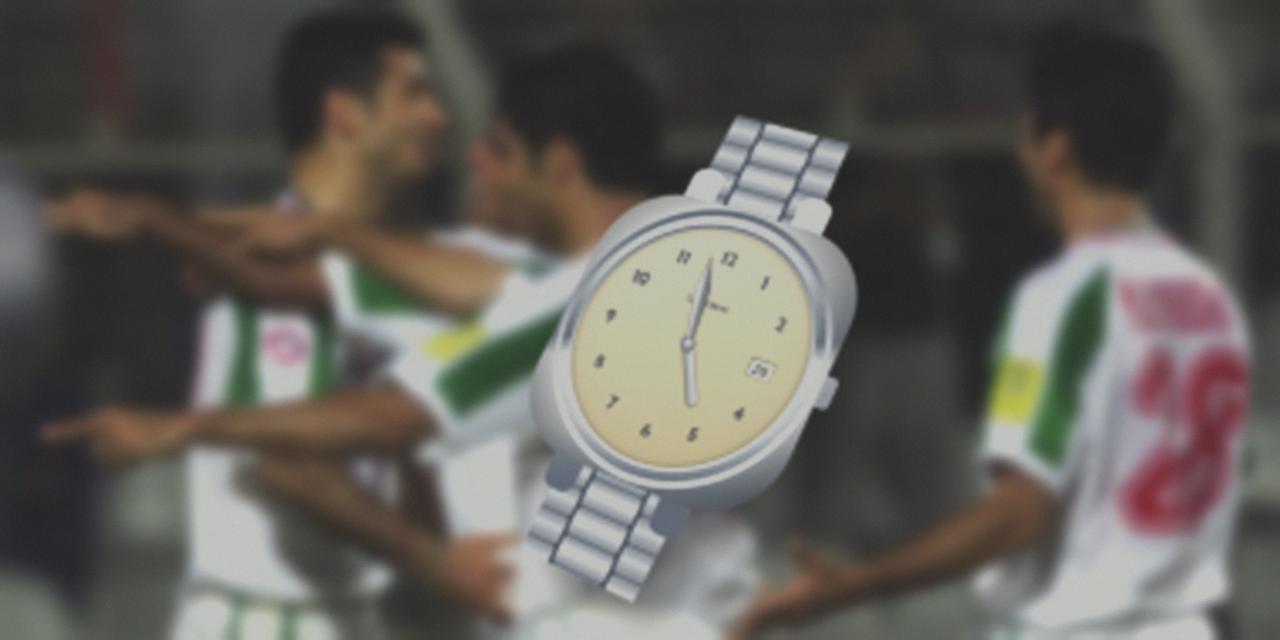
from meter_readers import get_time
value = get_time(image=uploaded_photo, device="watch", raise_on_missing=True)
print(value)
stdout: 4:58
